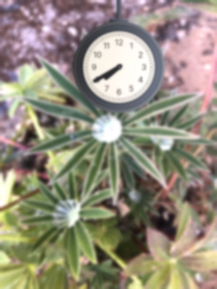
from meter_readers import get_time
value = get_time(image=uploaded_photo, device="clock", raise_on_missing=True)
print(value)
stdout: 7:40
